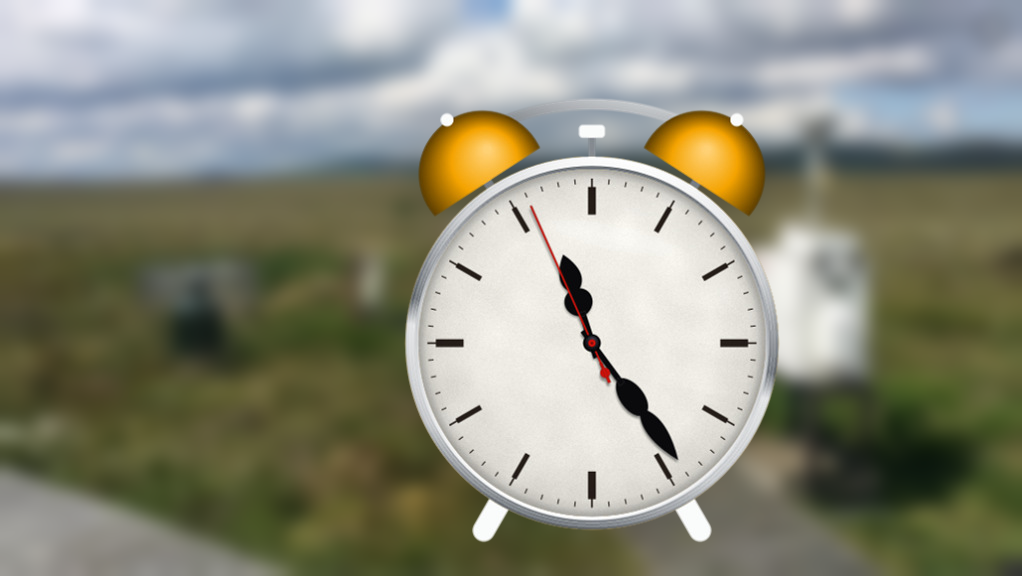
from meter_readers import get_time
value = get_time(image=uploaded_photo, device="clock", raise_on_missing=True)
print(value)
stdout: 11:23:56
